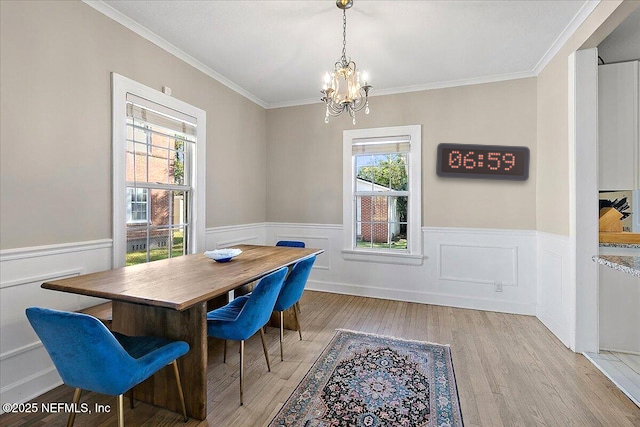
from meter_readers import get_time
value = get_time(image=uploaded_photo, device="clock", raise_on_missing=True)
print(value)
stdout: 6:59
